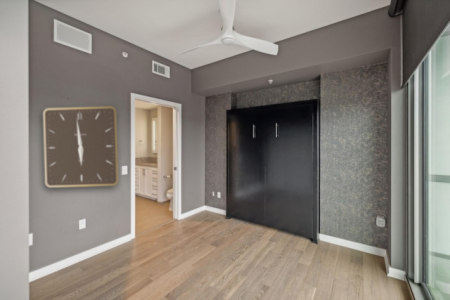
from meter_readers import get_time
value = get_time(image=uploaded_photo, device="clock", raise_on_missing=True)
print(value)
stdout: 5:59
